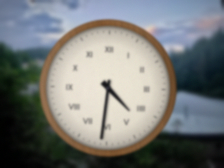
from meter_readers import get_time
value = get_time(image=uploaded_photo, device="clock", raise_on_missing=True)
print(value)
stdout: 4:31
